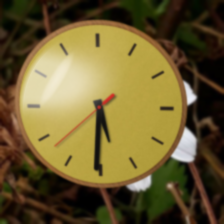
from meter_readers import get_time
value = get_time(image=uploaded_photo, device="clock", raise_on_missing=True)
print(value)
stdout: 5:30:38
